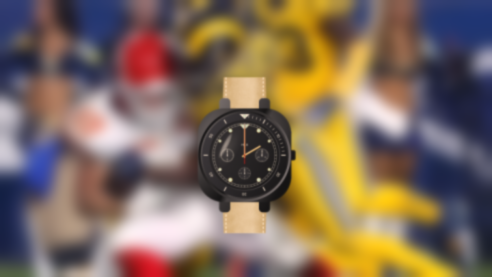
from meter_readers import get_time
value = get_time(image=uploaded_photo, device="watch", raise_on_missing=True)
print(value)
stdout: 2:00
